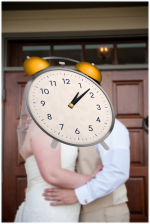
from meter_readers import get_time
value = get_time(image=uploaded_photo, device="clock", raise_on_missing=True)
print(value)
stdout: 1:08
